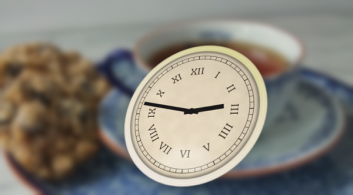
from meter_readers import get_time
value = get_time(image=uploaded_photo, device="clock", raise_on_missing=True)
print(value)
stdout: 2:47
